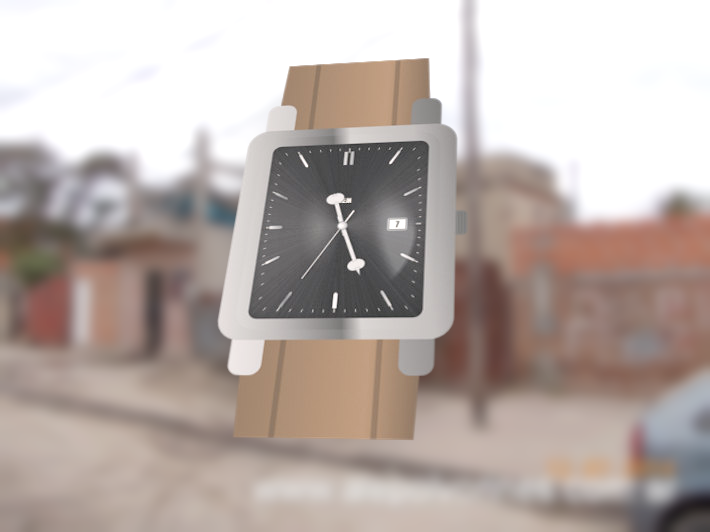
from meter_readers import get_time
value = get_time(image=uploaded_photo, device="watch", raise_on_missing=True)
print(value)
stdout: 11:26:35
